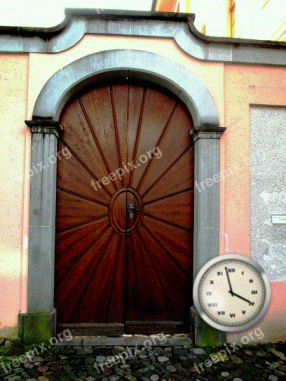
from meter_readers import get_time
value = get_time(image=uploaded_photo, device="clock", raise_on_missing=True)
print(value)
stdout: 3:58
